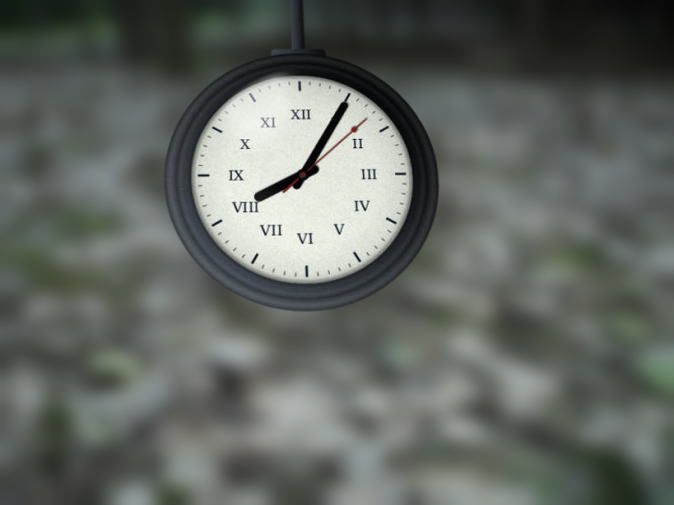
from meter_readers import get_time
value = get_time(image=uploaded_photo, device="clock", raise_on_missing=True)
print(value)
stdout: 8:05:08
